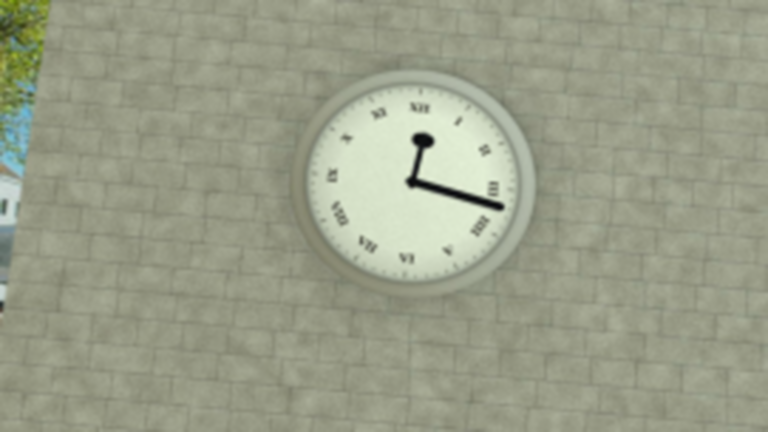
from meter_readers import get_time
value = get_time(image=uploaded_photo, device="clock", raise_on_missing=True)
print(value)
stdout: 12:17
